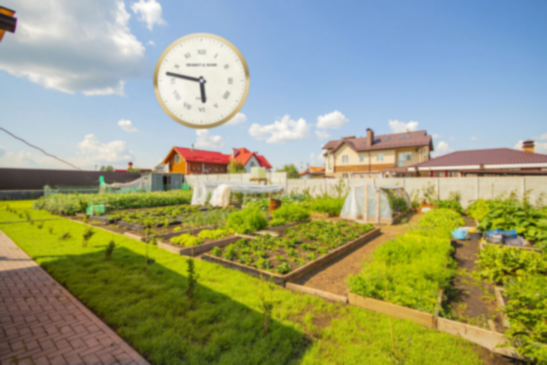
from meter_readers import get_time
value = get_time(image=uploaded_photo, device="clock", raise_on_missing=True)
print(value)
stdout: 5:47
